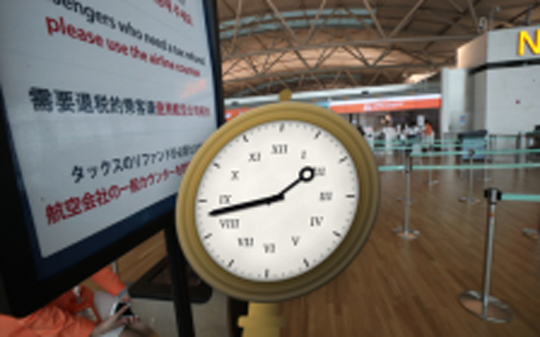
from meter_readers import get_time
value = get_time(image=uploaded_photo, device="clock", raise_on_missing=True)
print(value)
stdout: 1:43
